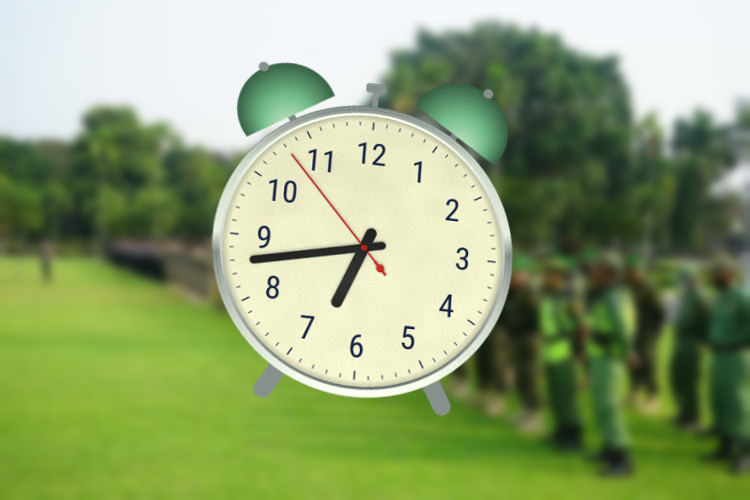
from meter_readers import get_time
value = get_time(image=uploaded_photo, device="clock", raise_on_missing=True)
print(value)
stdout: 6:42:53
